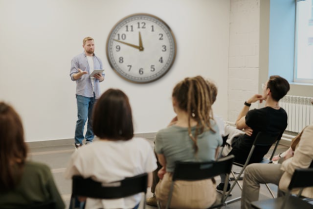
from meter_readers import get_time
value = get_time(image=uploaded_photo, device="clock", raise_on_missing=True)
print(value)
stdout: 11:48
